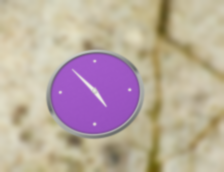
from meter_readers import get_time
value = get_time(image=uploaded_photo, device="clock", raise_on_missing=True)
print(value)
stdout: 4:53
